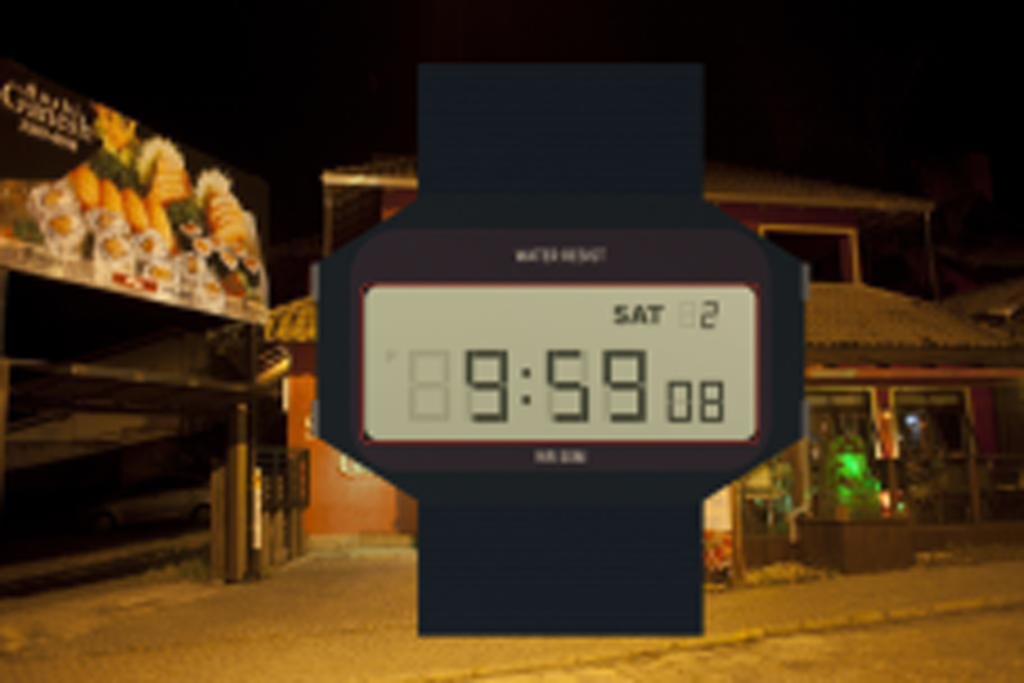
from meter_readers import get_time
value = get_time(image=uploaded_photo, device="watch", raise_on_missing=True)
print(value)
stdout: 9:59:08
